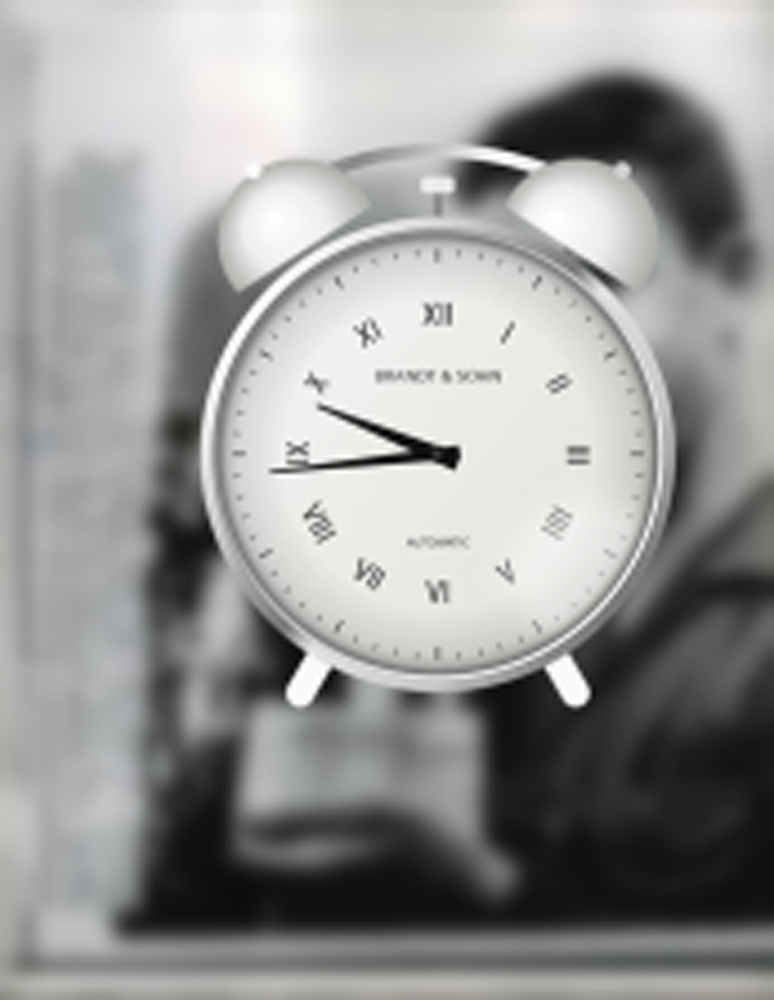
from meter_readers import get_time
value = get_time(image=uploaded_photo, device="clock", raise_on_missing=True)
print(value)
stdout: 9:44
